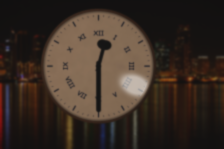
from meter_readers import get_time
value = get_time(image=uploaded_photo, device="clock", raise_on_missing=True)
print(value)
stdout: 12:30
